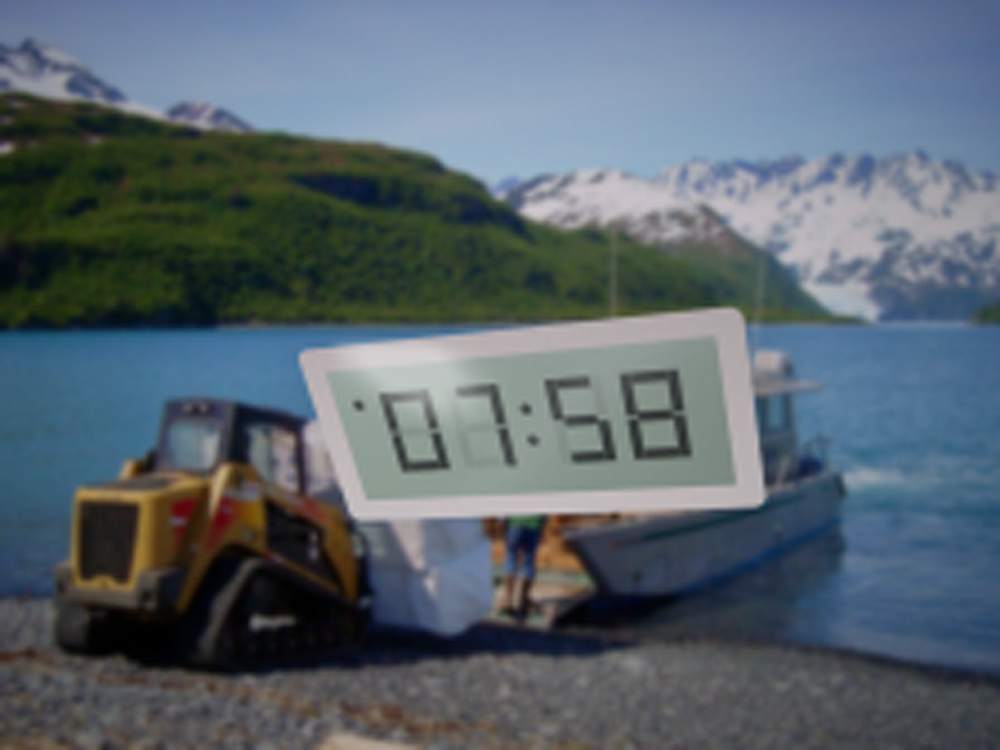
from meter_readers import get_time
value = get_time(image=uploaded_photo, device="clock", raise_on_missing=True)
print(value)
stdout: 7:58
